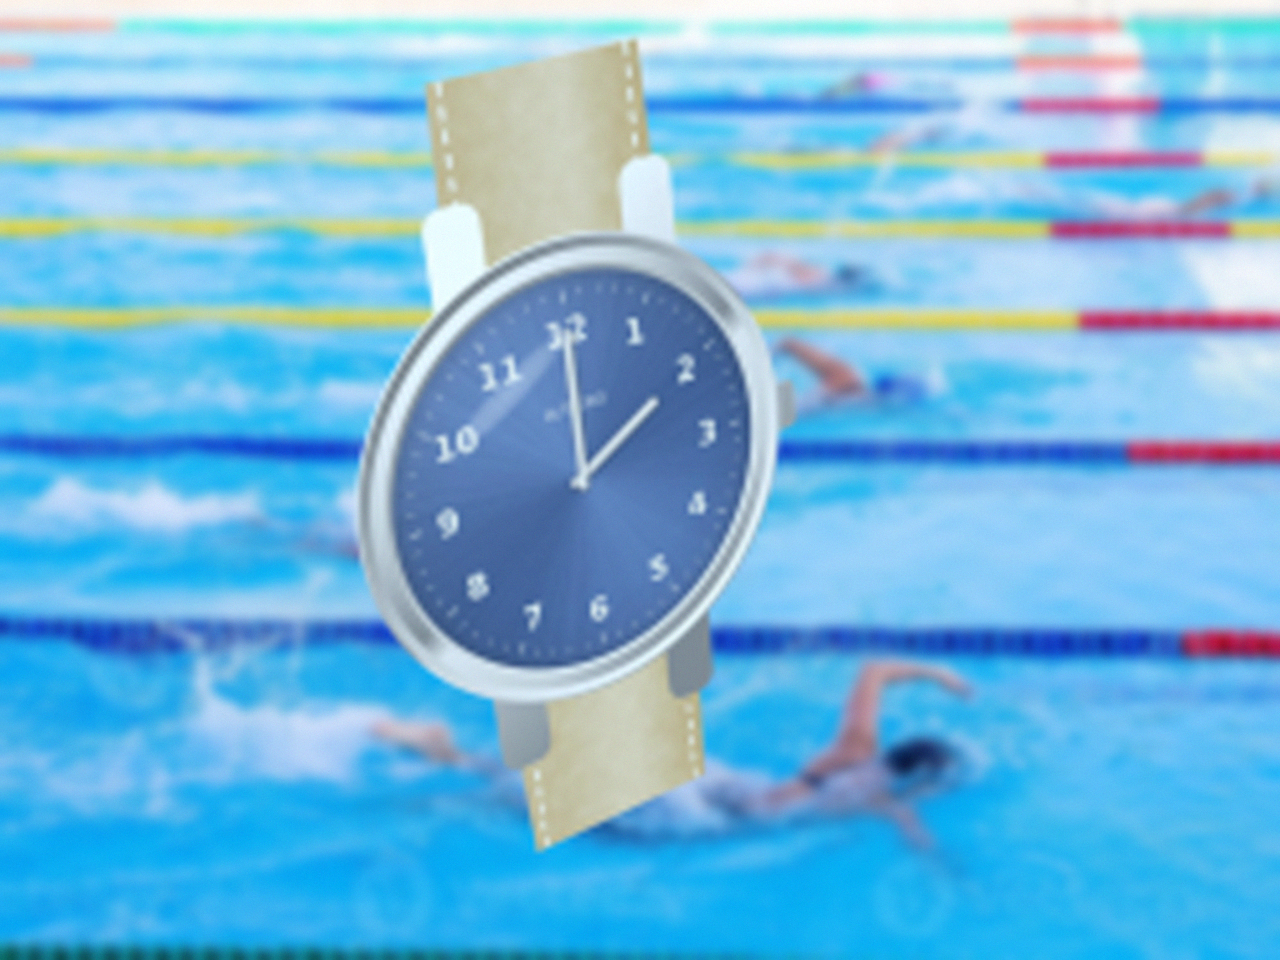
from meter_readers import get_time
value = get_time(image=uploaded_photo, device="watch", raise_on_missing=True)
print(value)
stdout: 2:00
